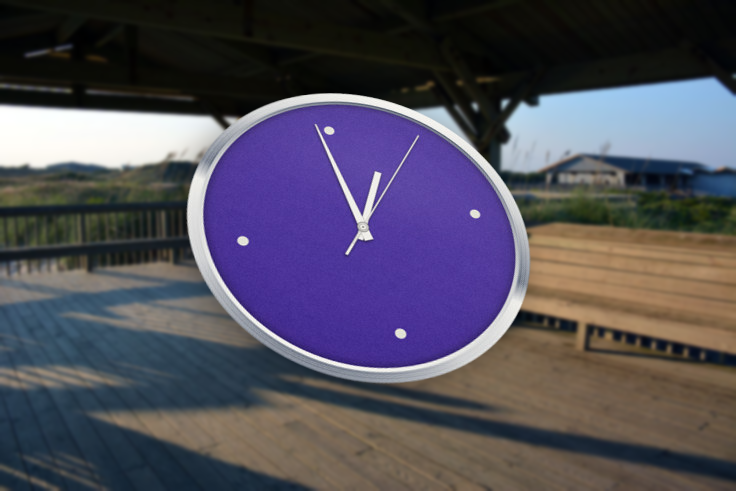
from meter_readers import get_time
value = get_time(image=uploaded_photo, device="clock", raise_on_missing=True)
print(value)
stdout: 12:59:07
